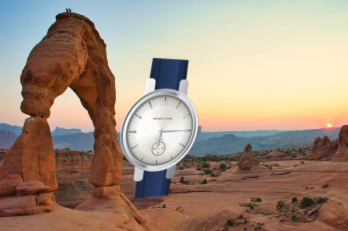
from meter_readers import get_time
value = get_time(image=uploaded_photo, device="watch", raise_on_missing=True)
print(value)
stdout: 6:15
